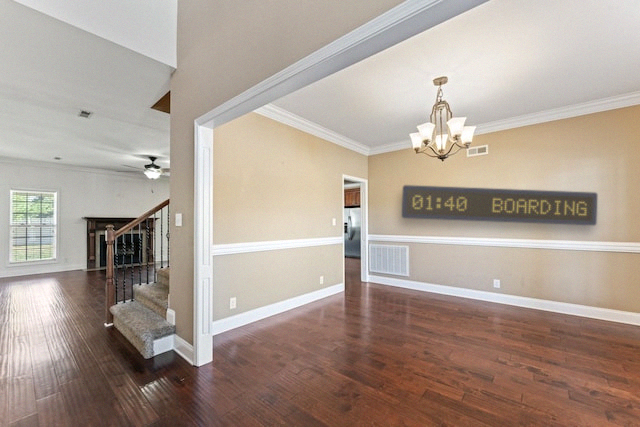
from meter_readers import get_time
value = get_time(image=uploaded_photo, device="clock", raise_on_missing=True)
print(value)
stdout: 1:40
